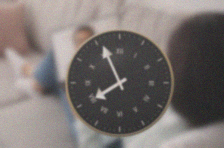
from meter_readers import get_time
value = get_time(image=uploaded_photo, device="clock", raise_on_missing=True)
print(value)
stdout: 7:56
